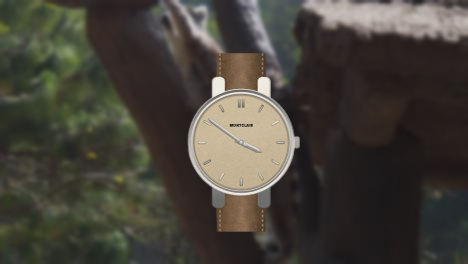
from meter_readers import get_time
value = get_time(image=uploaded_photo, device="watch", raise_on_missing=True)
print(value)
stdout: 3:51
